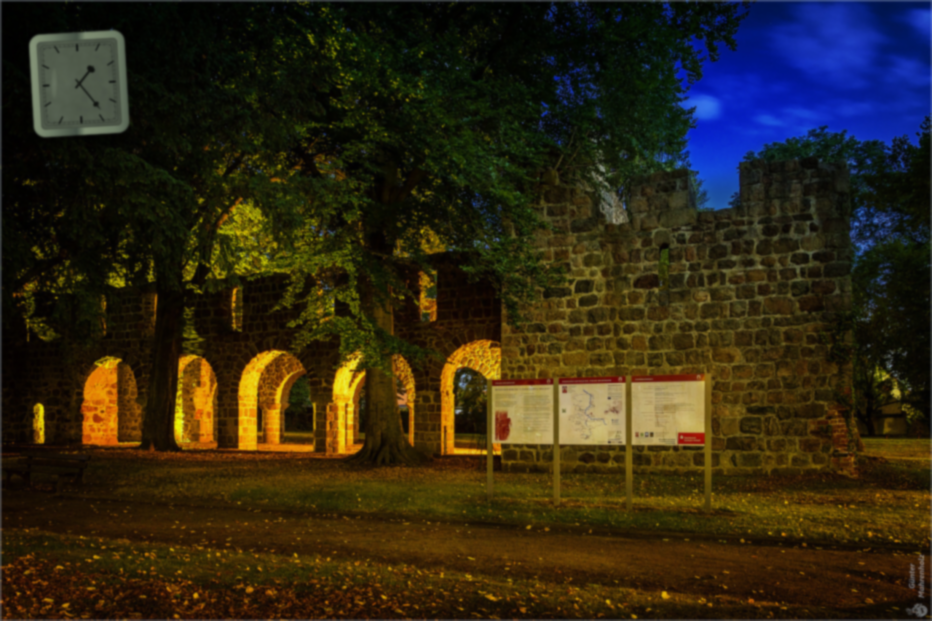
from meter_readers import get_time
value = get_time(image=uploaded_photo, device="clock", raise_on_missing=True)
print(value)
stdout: 1:24
